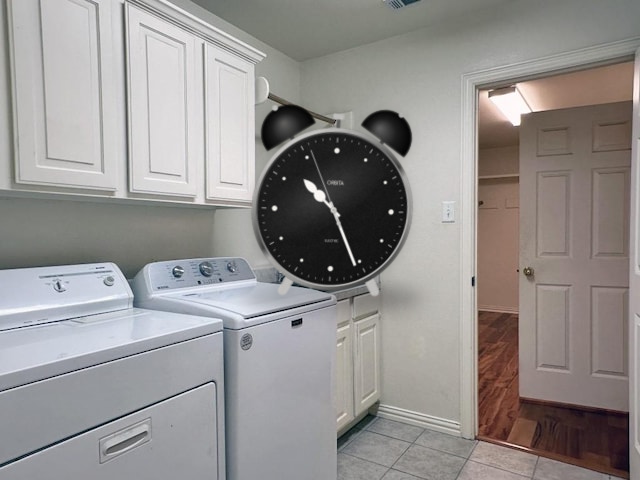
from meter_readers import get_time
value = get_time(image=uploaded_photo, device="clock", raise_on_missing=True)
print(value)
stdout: 10:25:56
